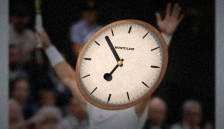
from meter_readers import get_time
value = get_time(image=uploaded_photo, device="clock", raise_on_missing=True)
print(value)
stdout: 6:53
